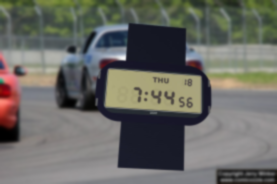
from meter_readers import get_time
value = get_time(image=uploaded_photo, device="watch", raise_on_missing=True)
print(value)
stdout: 7:44:56
